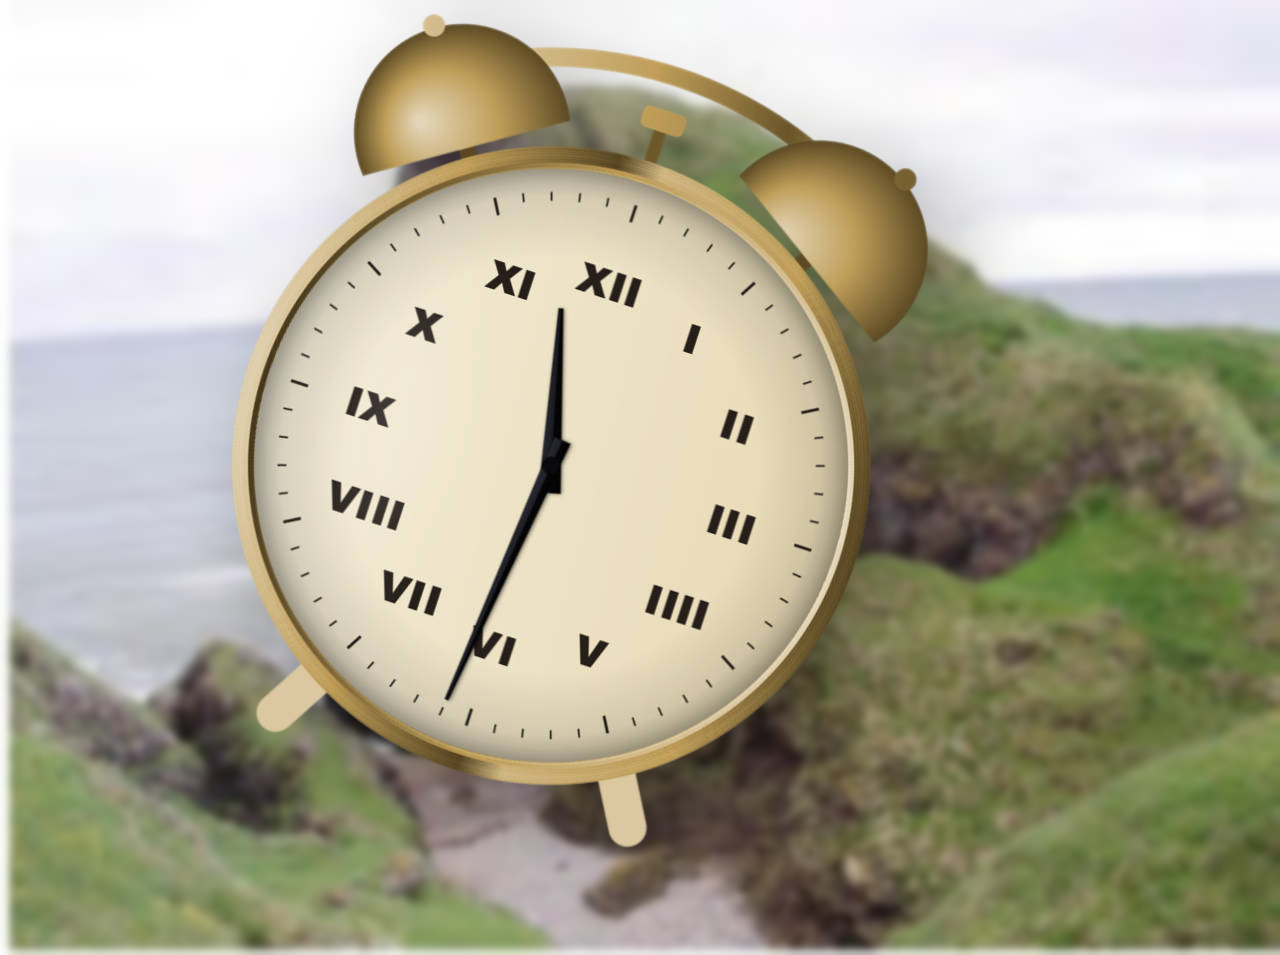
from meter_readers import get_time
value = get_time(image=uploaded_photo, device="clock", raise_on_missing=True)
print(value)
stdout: 11:31
